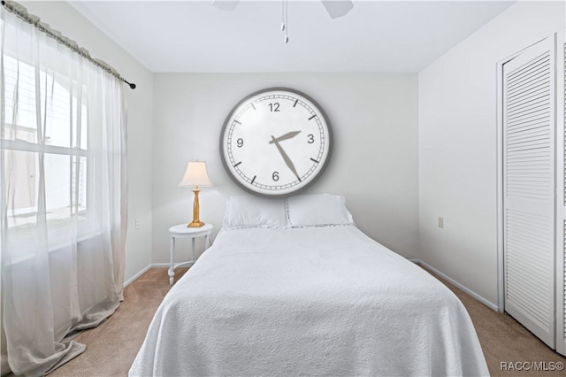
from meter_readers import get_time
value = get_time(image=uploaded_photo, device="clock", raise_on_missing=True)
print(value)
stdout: 2:25
